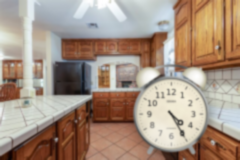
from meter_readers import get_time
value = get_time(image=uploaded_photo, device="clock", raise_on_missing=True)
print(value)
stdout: 4:25
